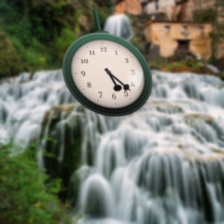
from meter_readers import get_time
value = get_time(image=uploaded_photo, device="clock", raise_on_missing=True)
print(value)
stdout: 5:23
